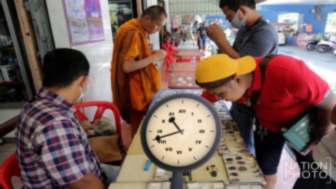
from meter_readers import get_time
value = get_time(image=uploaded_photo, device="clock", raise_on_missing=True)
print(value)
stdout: 10:42
